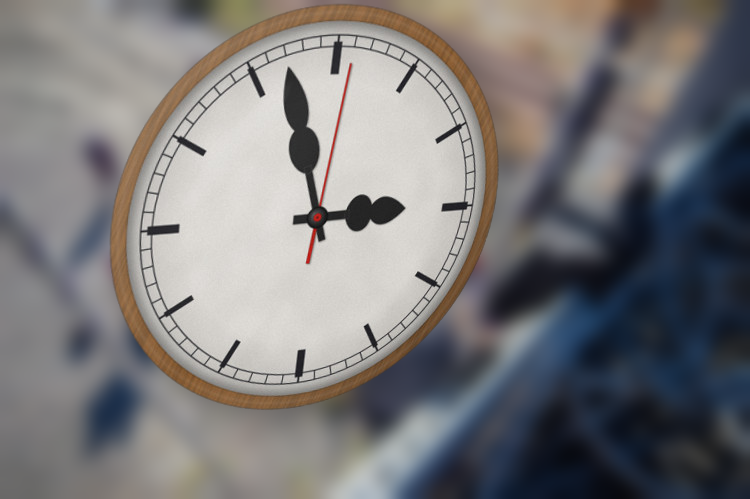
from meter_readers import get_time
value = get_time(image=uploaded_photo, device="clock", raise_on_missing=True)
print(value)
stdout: 2:57:01
